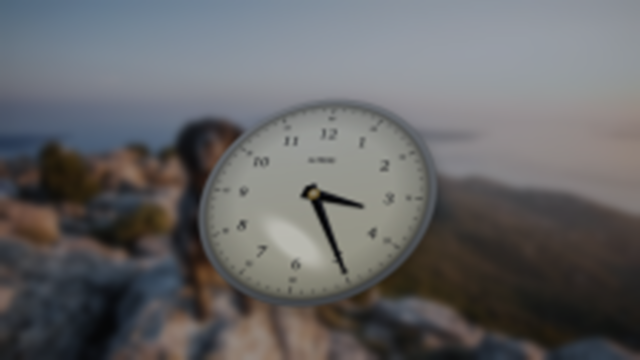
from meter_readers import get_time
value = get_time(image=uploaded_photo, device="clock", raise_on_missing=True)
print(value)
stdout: 3:25
